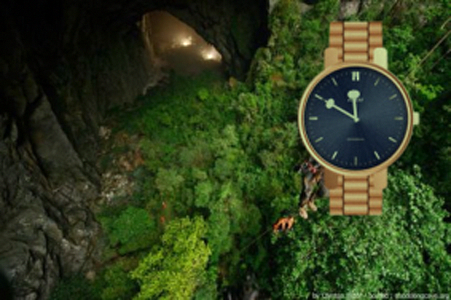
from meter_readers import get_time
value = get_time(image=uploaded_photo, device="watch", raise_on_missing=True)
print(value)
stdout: 11:50
